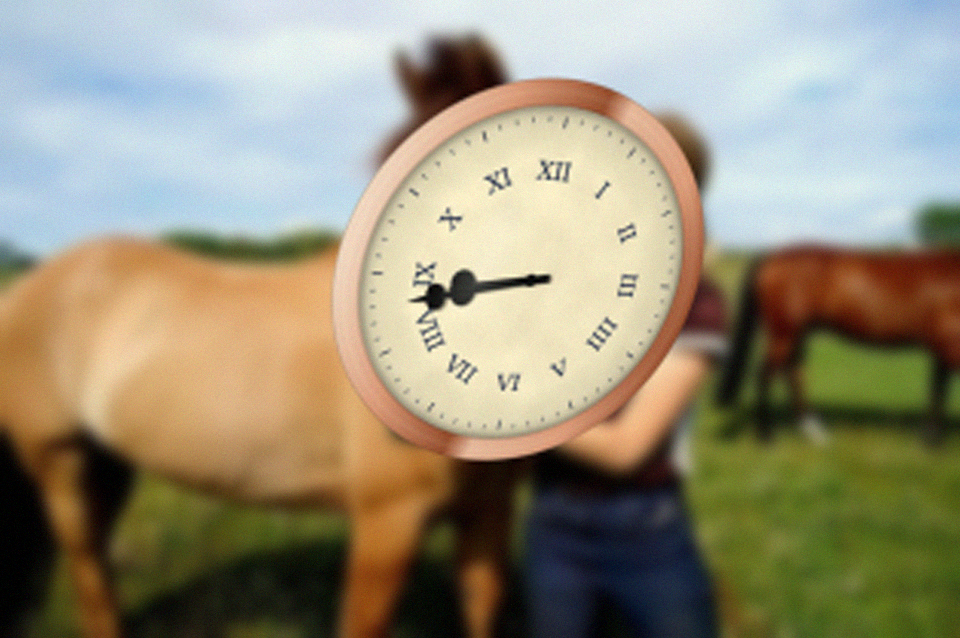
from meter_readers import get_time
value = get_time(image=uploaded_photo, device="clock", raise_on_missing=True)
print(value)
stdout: 8:43
